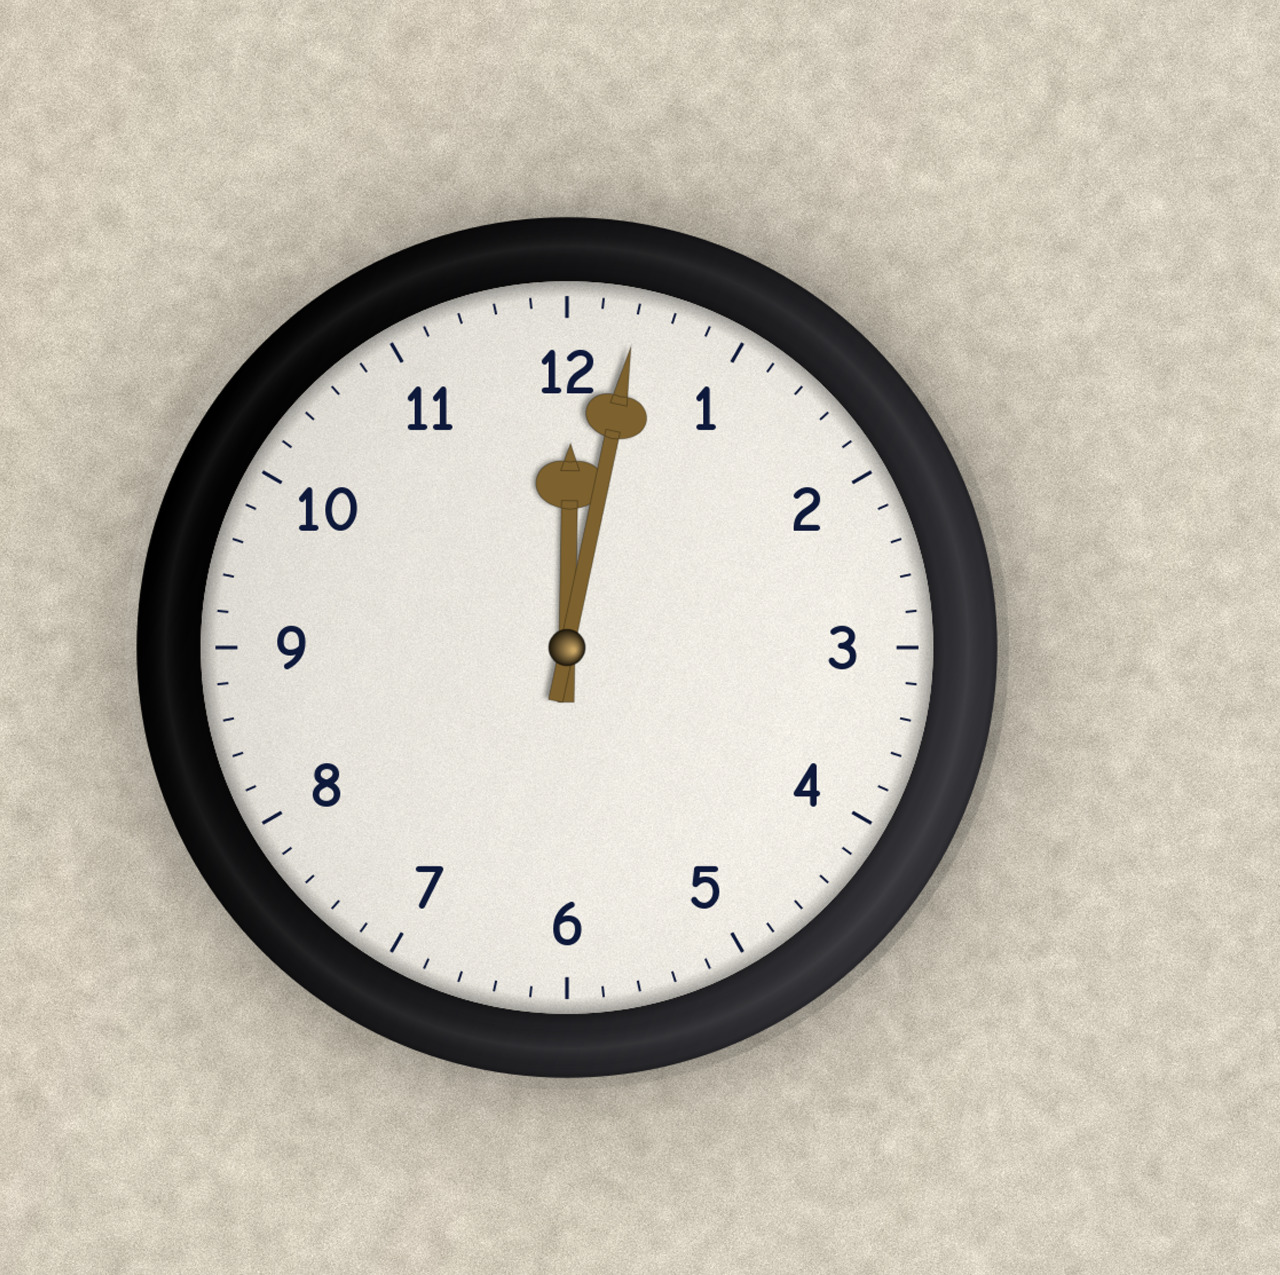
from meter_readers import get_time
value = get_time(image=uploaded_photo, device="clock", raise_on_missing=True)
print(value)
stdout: 12:02
